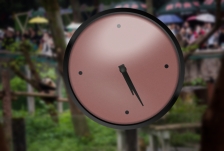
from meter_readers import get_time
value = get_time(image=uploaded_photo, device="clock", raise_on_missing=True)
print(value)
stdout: 5:26
